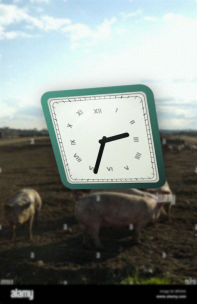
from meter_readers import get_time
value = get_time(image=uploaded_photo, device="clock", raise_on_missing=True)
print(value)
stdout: 2:34
